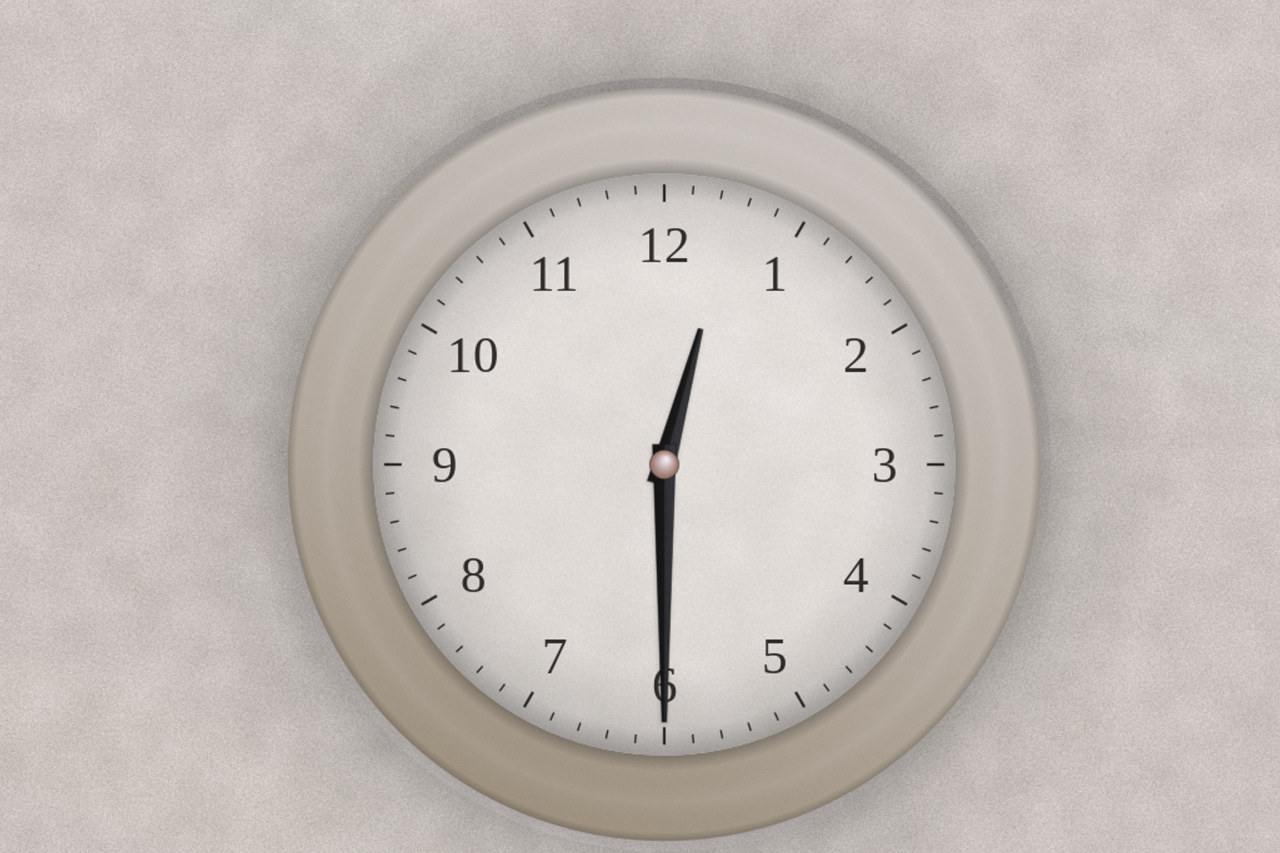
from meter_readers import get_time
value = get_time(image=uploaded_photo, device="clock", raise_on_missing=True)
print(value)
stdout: 12:30
